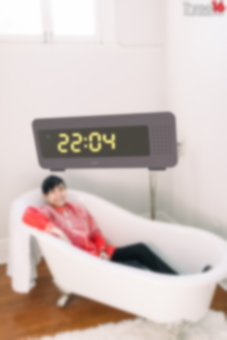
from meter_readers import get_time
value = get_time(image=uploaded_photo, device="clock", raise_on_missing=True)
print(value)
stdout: 22:04
